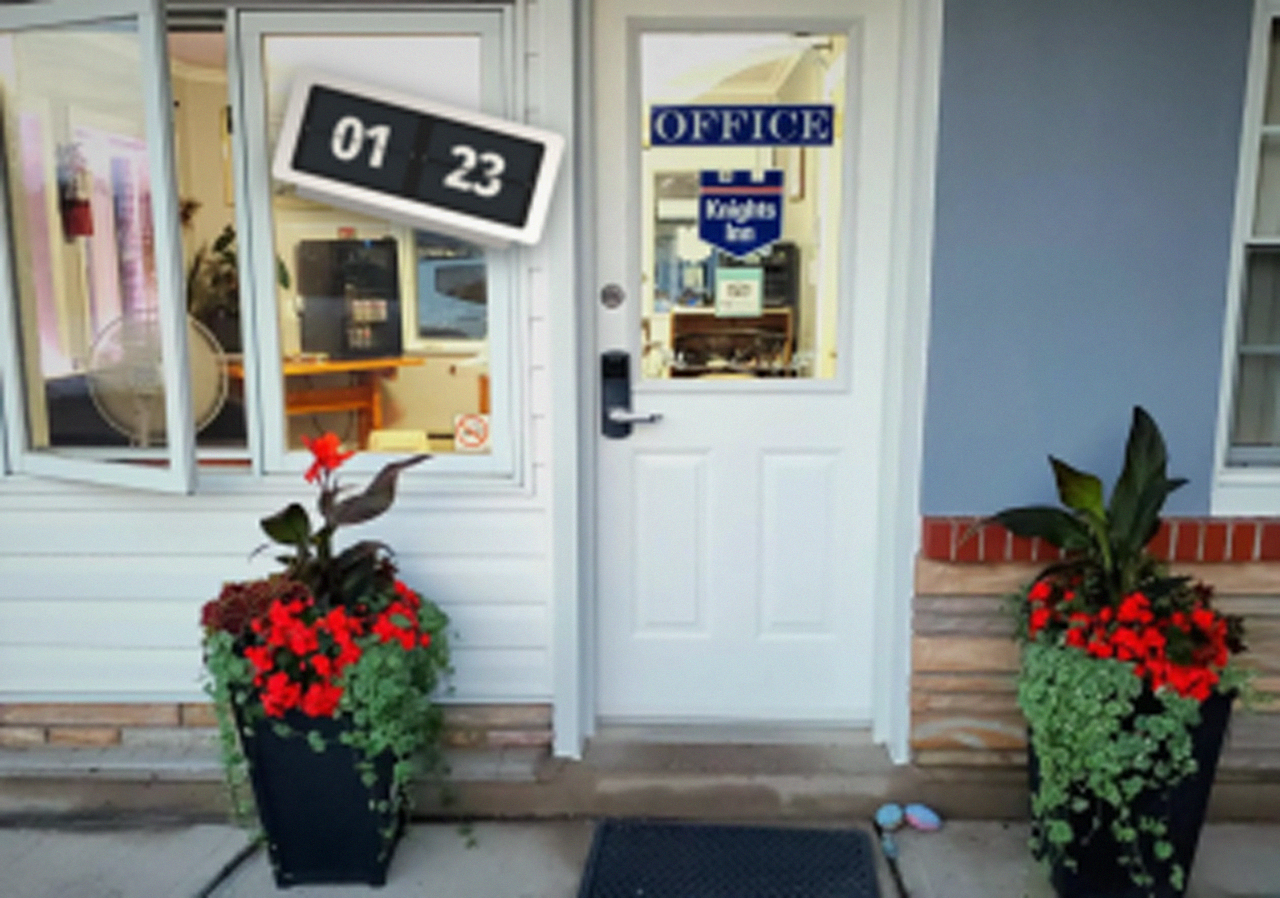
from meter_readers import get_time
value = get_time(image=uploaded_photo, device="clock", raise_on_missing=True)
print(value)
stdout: 1:23
